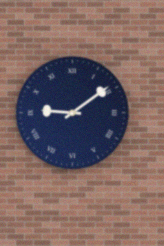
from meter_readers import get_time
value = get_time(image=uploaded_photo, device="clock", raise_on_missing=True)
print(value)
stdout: 9:09
